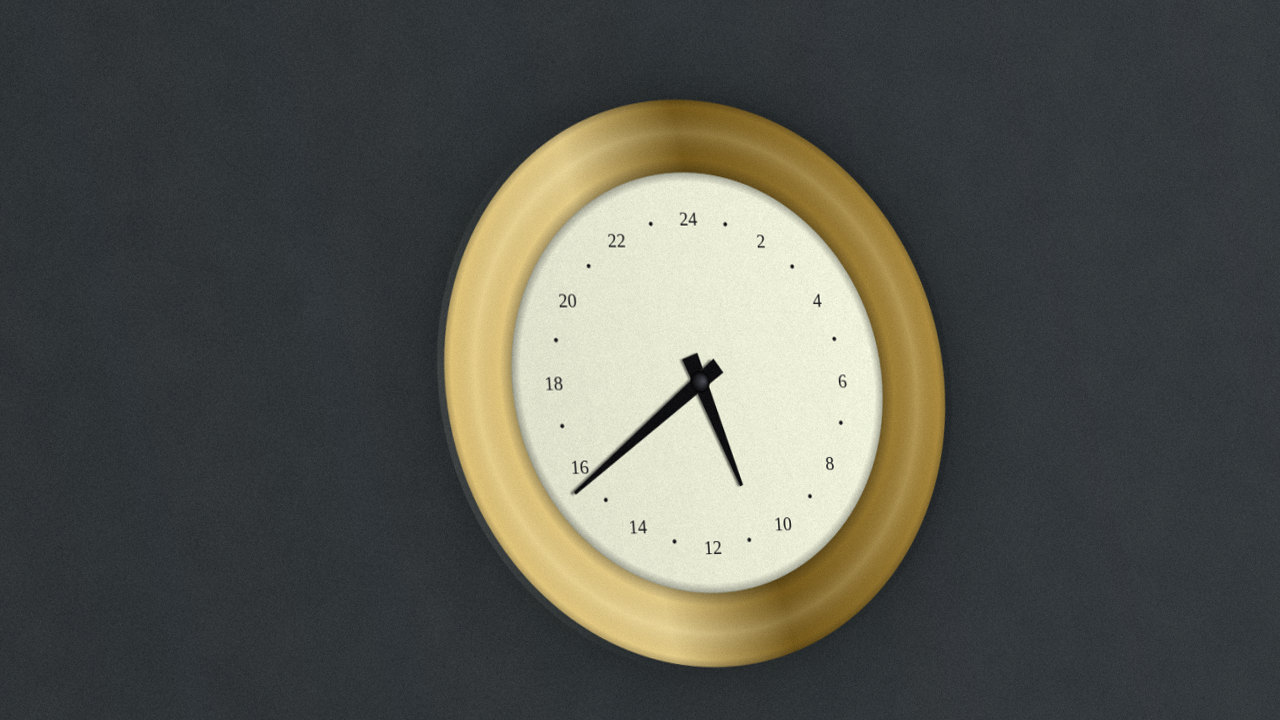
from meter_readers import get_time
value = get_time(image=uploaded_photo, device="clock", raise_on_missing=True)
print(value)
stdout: 10:39
